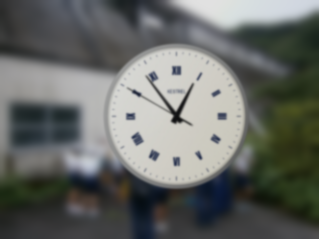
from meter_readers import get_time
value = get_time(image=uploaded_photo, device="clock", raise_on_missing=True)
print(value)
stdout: 12:53:50
